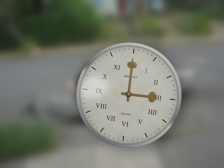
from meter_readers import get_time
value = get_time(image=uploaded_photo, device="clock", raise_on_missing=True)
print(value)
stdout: 3:00
